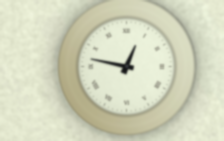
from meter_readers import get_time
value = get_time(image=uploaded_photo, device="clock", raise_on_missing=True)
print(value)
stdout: 12:47
